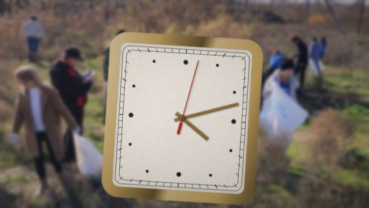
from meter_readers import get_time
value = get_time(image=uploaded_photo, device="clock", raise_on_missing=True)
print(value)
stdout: 4:12:02
